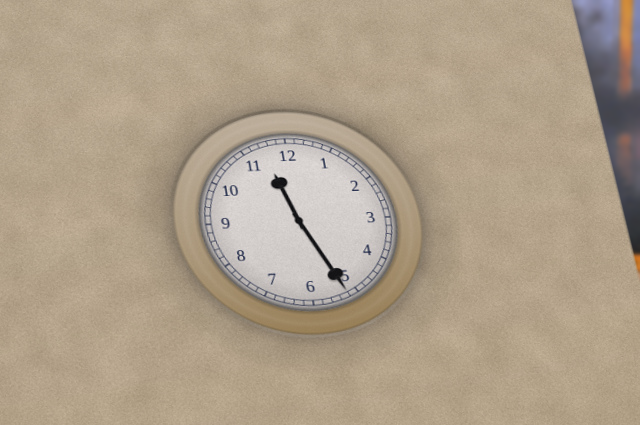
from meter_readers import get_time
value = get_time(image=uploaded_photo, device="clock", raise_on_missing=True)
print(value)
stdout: 11:26
